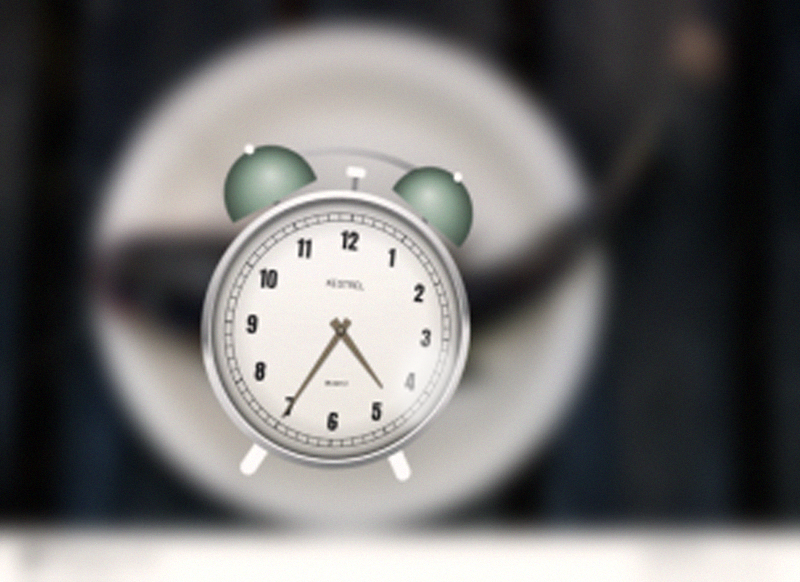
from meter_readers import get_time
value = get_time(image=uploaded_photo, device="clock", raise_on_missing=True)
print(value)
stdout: 4:35
